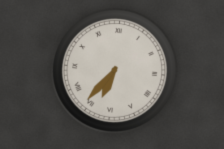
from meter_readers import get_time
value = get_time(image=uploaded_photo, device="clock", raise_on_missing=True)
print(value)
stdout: 6:36
